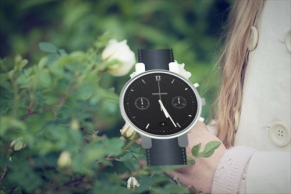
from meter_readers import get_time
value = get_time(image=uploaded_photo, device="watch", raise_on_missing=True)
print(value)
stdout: 5:26
